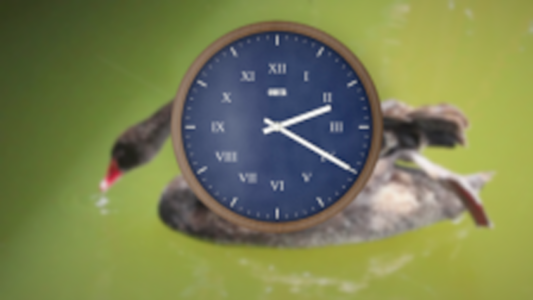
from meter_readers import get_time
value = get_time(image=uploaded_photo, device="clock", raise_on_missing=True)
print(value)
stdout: 2:20
